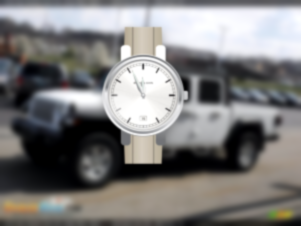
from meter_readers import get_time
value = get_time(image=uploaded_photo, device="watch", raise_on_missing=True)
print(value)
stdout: 11:56
